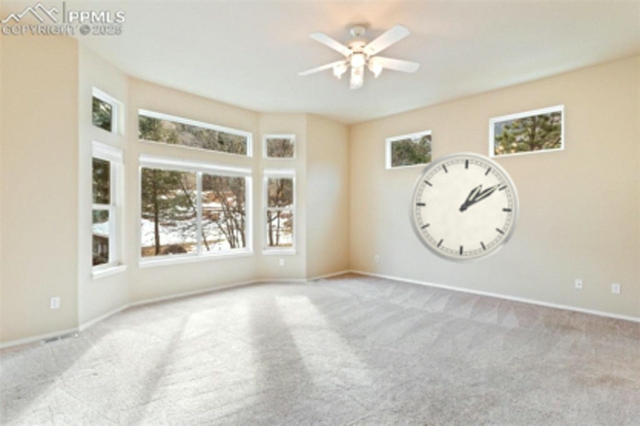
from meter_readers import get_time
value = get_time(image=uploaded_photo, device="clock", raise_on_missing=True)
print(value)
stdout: 1:09
